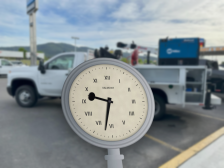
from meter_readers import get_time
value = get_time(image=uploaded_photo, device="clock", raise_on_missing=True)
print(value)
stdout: 9:32
